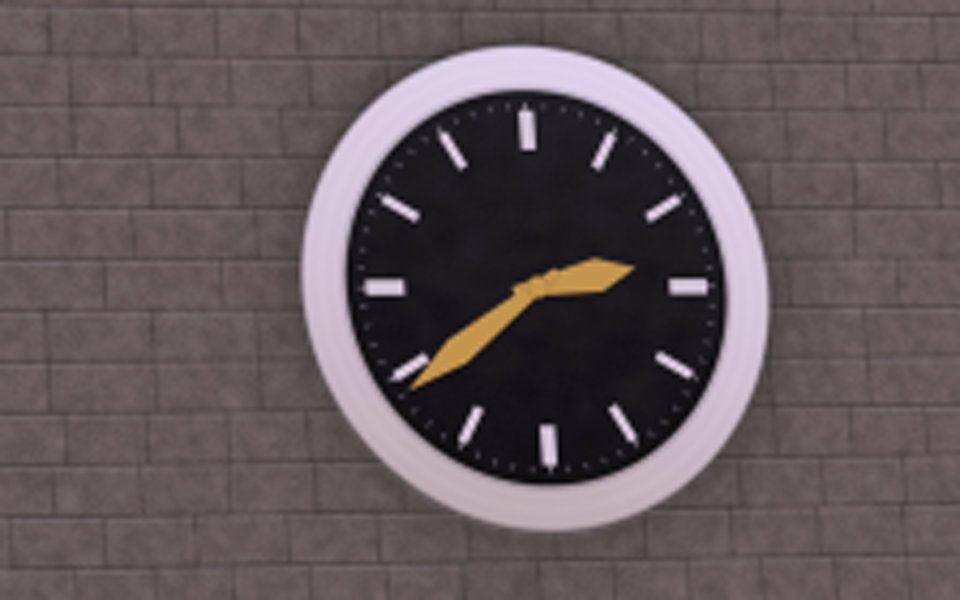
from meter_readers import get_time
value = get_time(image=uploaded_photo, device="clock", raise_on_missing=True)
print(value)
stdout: 2:39
